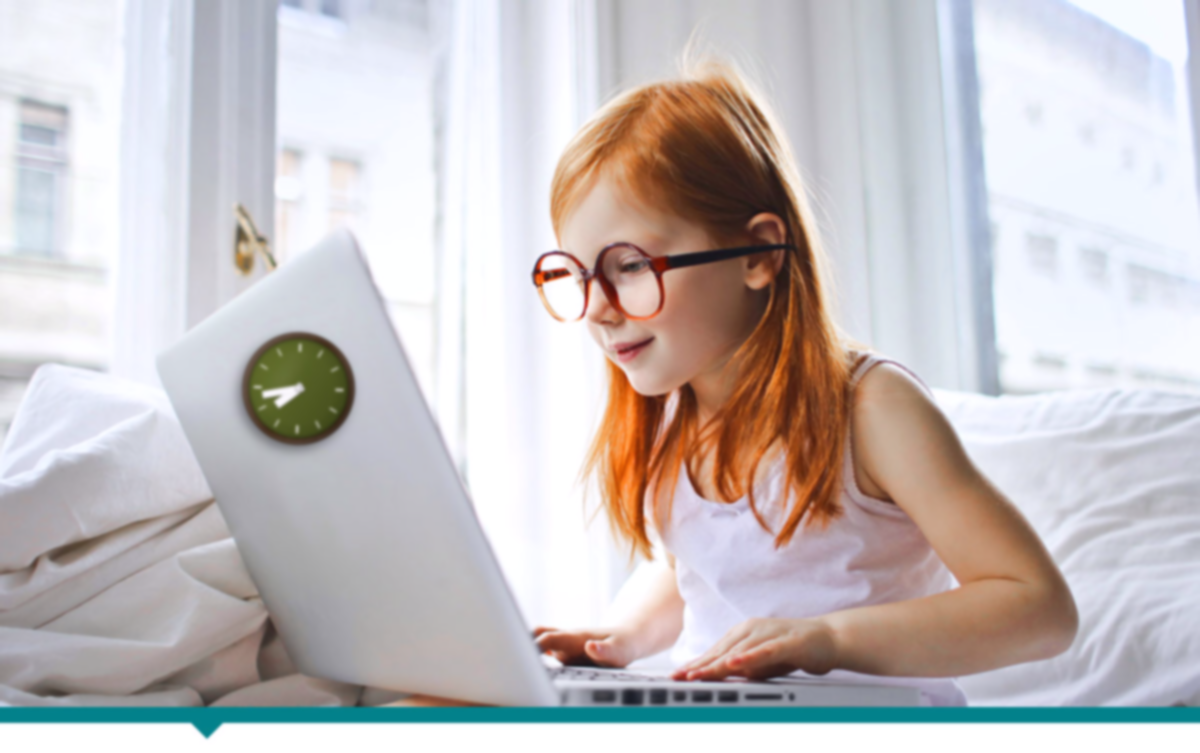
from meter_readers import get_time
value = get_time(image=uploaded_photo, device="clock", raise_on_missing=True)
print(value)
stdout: 7:43
